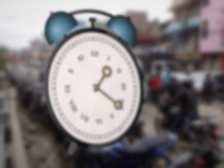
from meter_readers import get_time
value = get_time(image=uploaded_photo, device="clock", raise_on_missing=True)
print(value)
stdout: 1:21
